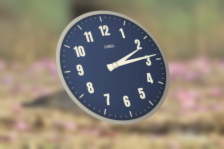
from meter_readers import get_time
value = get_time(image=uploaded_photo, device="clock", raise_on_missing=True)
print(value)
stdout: 2:14
